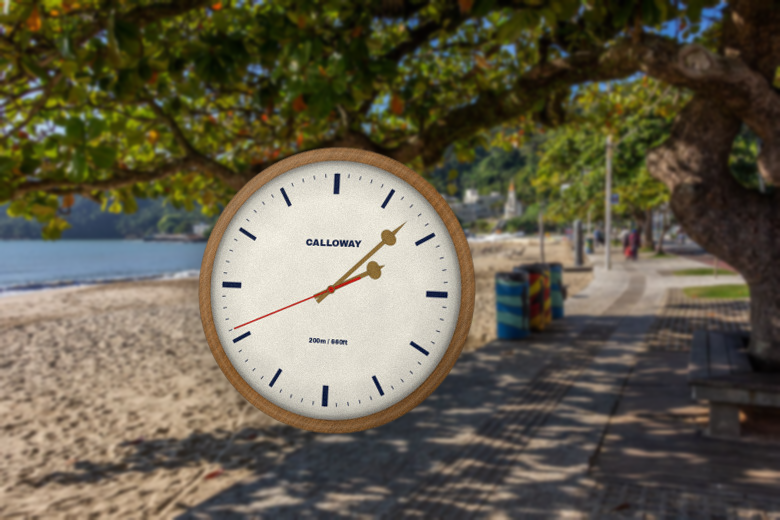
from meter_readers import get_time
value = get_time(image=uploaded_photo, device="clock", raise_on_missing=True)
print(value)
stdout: 2:07:41
